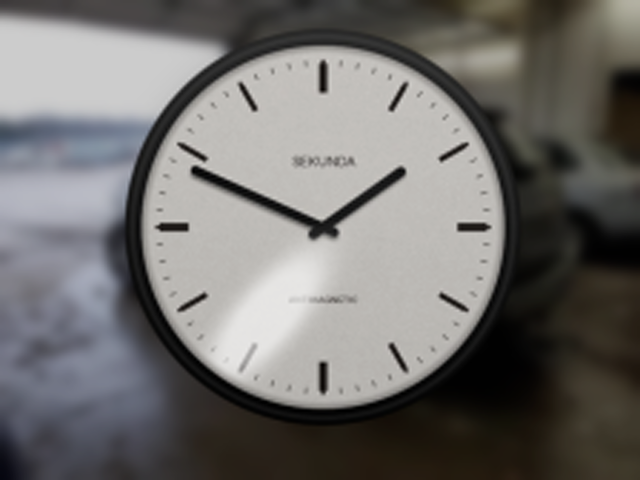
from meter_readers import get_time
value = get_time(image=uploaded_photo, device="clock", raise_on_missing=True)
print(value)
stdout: 1:49
